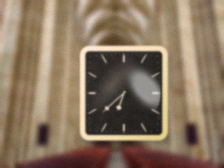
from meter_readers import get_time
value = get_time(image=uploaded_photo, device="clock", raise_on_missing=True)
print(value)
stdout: 6:38
